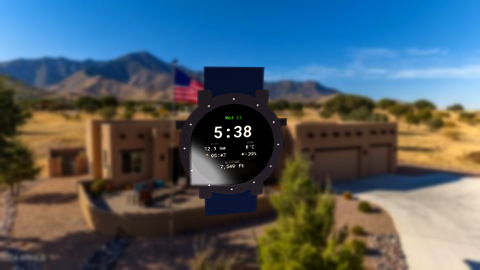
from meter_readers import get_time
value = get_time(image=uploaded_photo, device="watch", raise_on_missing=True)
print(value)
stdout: 5:38
